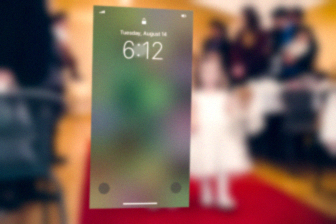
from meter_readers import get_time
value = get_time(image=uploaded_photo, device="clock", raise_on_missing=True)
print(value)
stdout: 6:12
